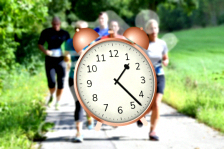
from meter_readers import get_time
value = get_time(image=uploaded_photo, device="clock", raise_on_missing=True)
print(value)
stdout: 1:23
